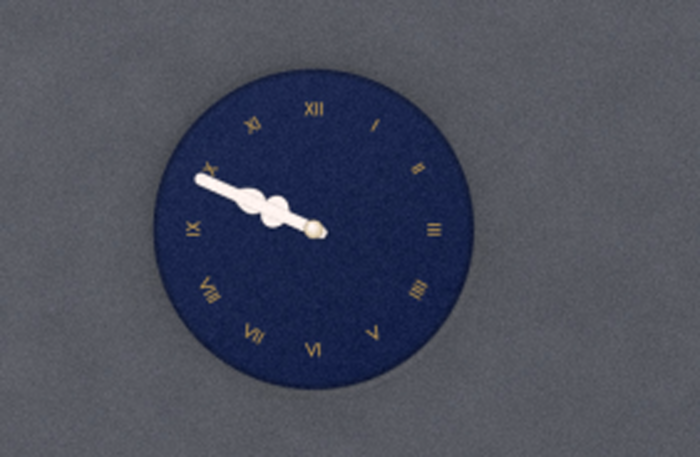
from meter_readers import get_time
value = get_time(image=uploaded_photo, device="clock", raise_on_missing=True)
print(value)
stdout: 9:49
